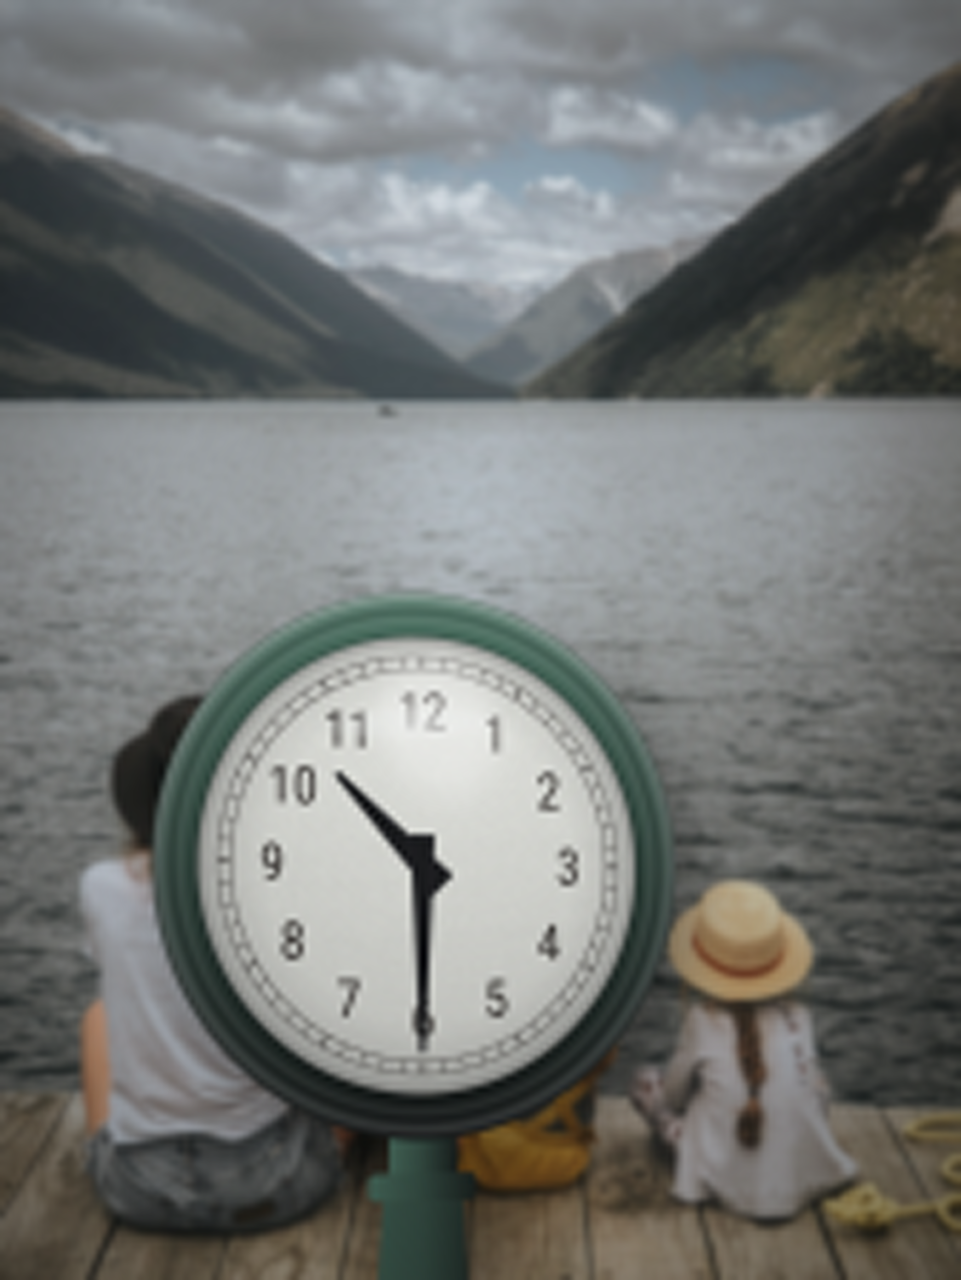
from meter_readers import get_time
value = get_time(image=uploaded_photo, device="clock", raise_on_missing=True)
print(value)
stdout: 10:30
